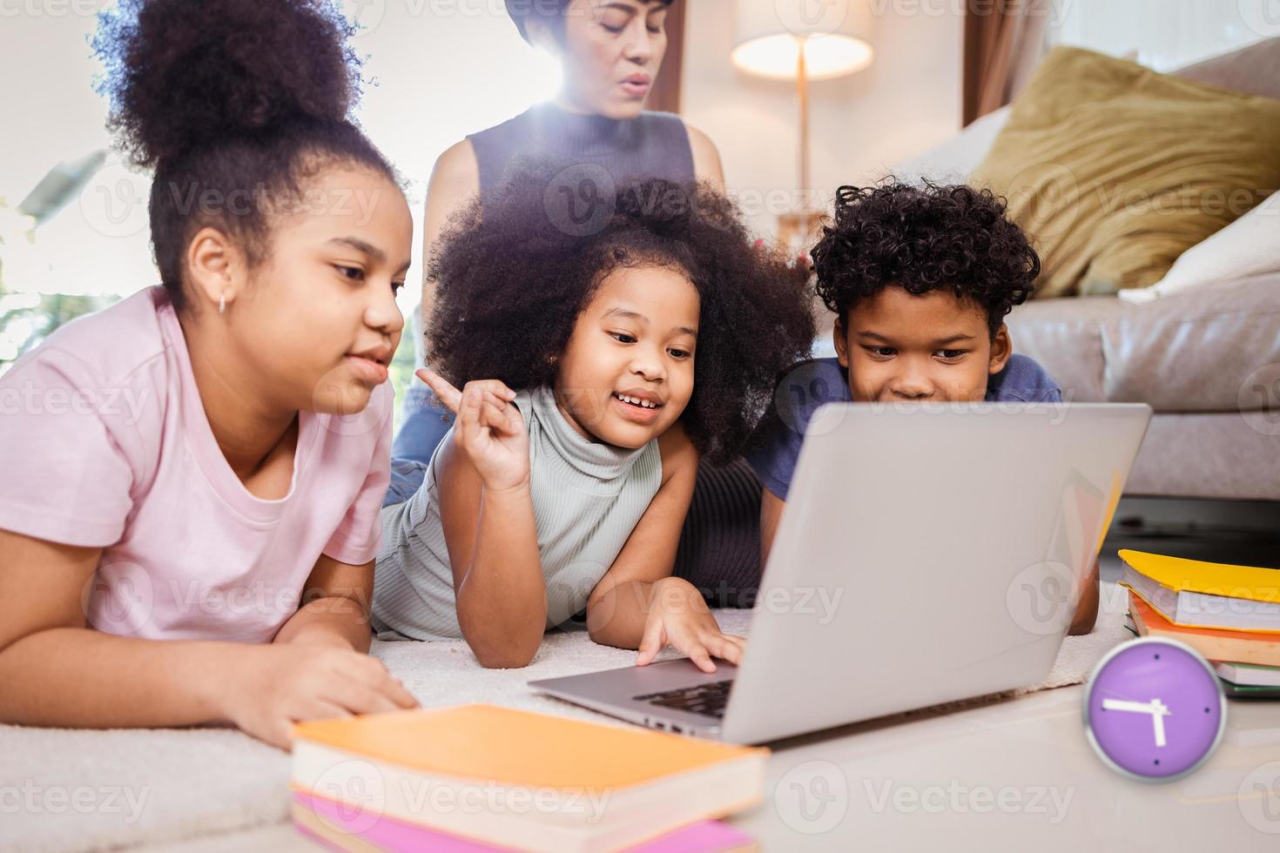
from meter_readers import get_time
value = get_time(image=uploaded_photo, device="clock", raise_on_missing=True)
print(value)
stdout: 5:45:48
